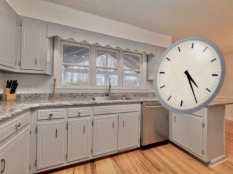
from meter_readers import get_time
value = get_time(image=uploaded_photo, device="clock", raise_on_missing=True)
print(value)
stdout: 4:25
